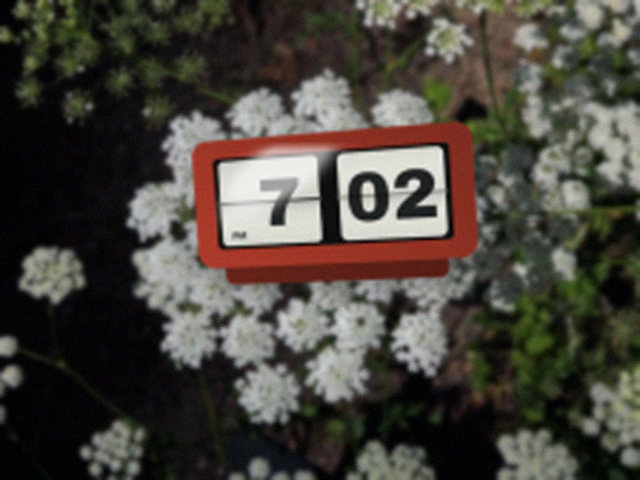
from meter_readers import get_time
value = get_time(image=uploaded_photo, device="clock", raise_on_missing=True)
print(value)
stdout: 7:02
